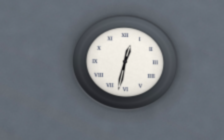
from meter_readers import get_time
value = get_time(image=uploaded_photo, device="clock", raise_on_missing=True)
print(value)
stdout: 12:32
